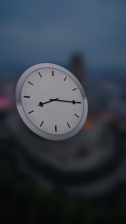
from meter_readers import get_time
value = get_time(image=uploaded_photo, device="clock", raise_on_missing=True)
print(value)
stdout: 8:15
